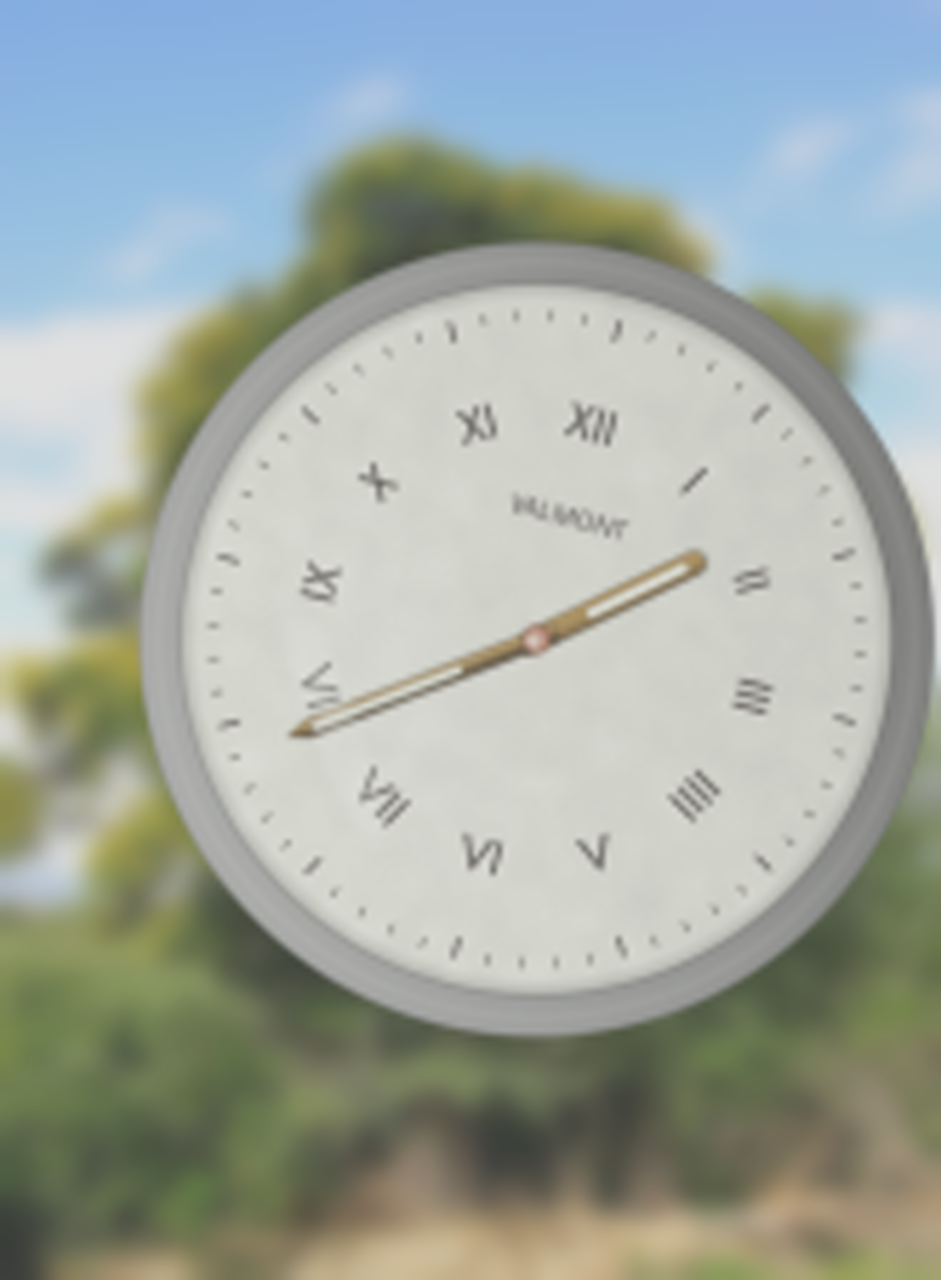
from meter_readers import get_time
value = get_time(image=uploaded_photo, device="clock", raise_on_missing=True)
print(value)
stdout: 1:39
